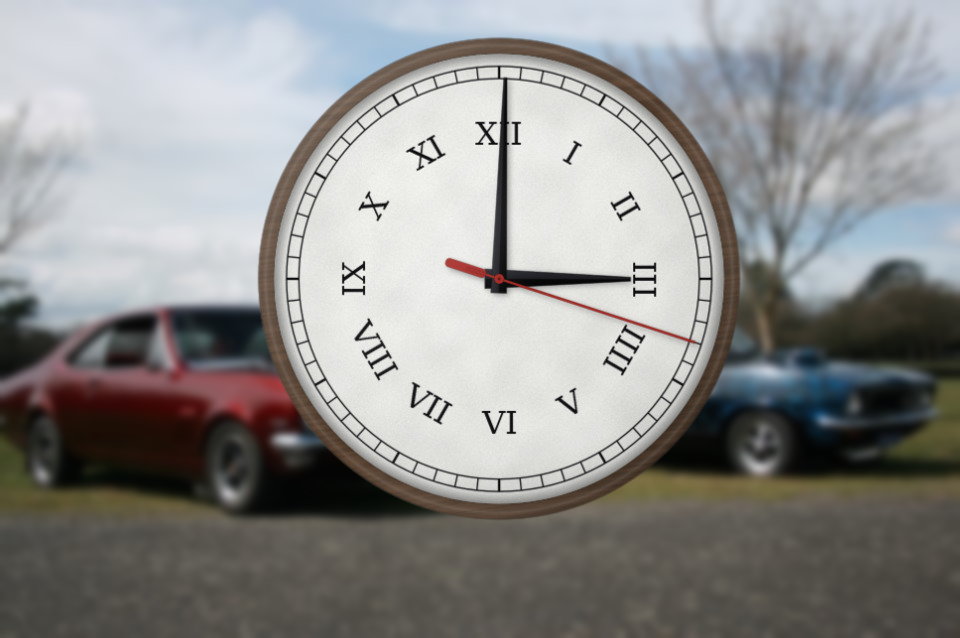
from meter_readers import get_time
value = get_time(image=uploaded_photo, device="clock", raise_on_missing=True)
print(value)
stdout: 3:00:18
